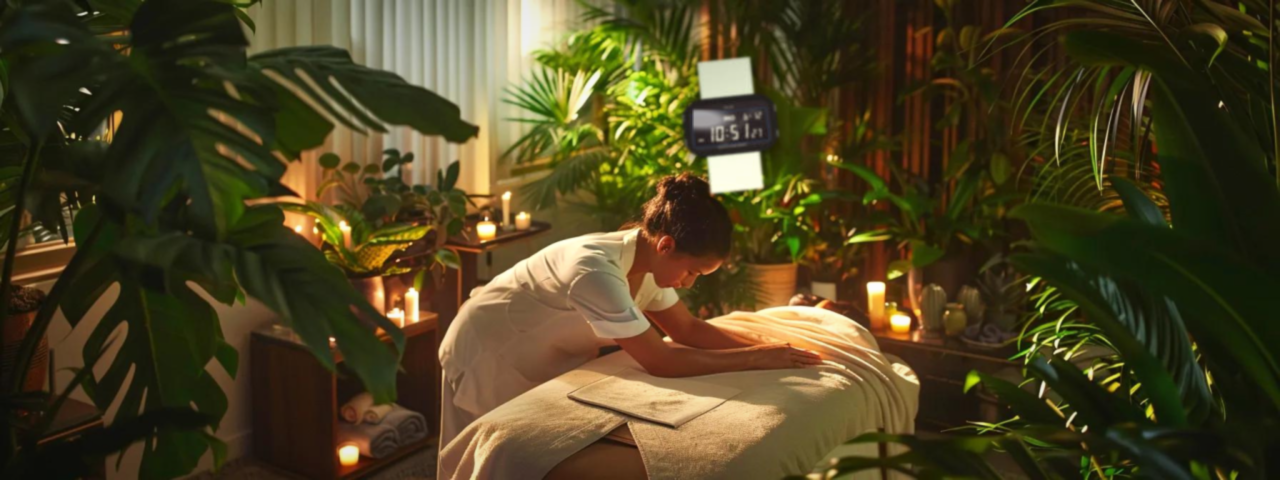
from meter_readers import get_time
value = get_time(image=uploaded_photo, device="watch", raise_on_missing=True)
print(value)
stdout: 10:51
